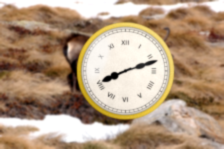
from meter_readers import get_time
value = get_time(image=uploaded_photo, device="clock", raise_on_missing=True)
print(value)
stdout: 8:12
